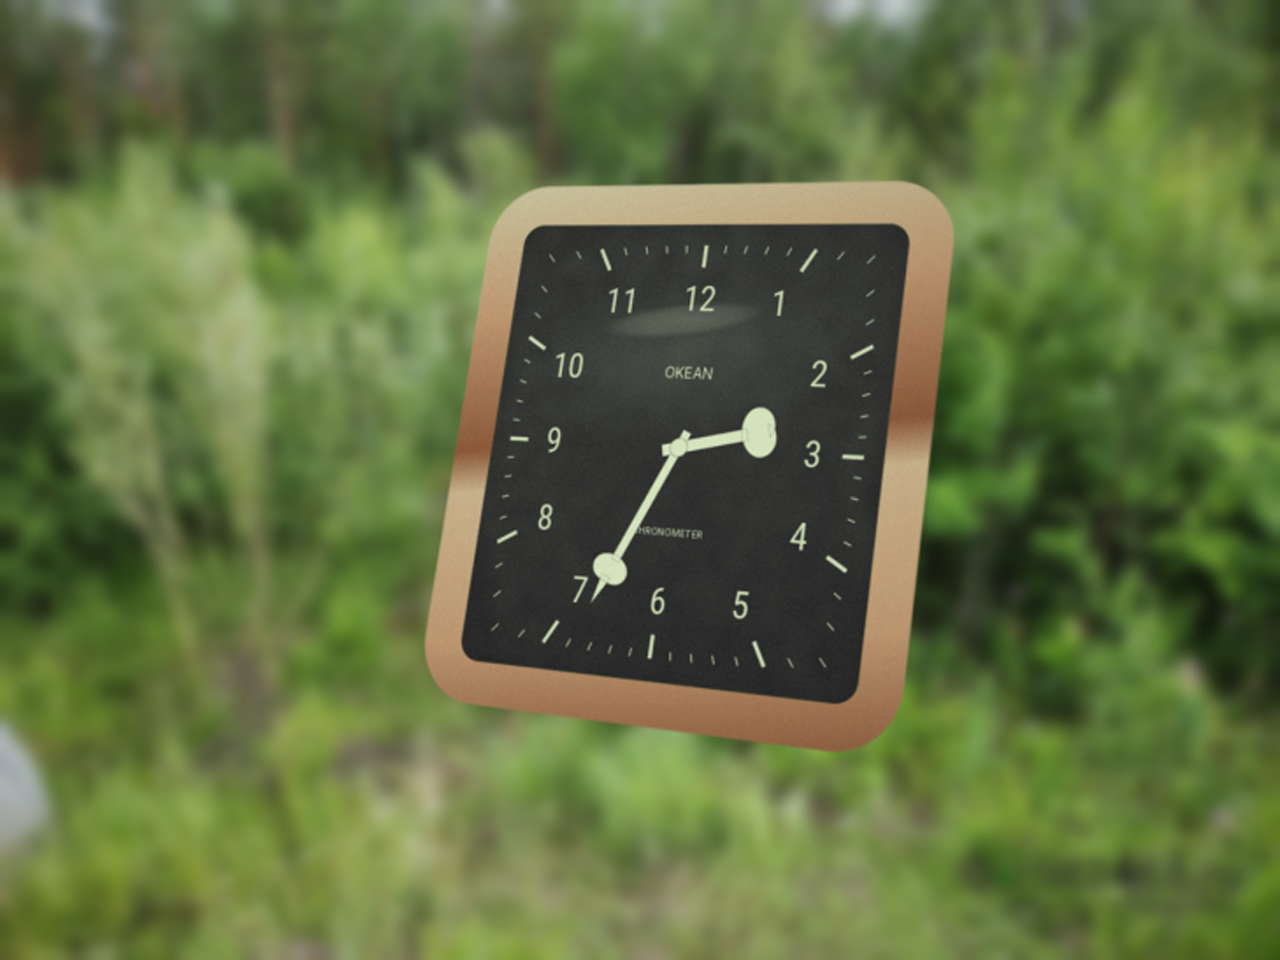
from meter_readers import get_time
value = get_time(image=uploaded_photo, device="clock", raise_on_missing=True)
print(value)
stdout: 2:34
